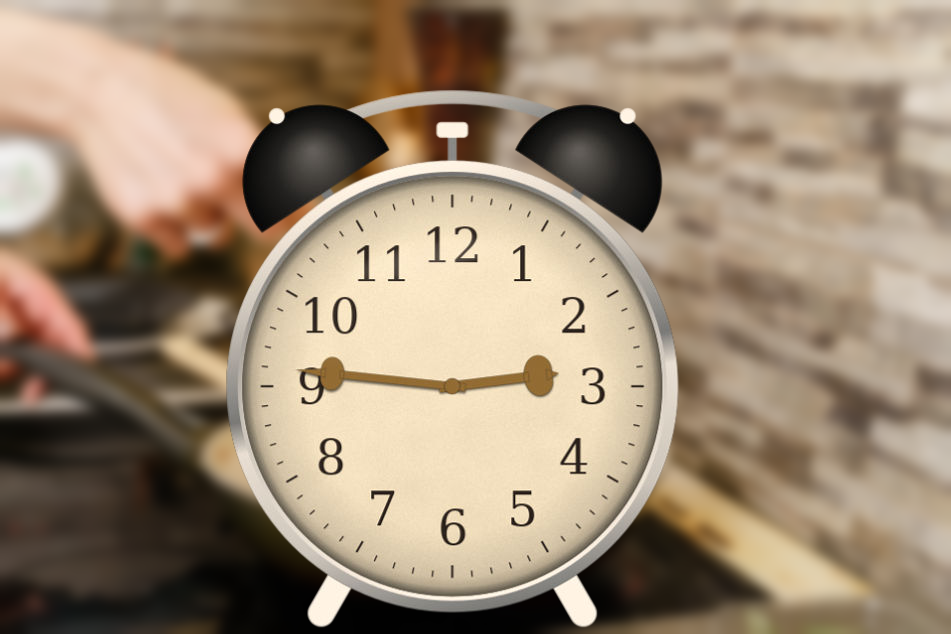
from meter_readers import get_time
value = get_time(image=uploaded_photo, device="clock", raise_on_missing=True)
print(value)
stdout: 2:46
